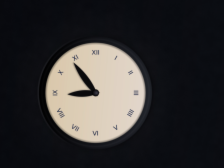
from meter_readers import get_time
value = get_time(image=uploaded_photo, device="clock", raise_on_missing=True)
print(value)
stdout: 8:54
